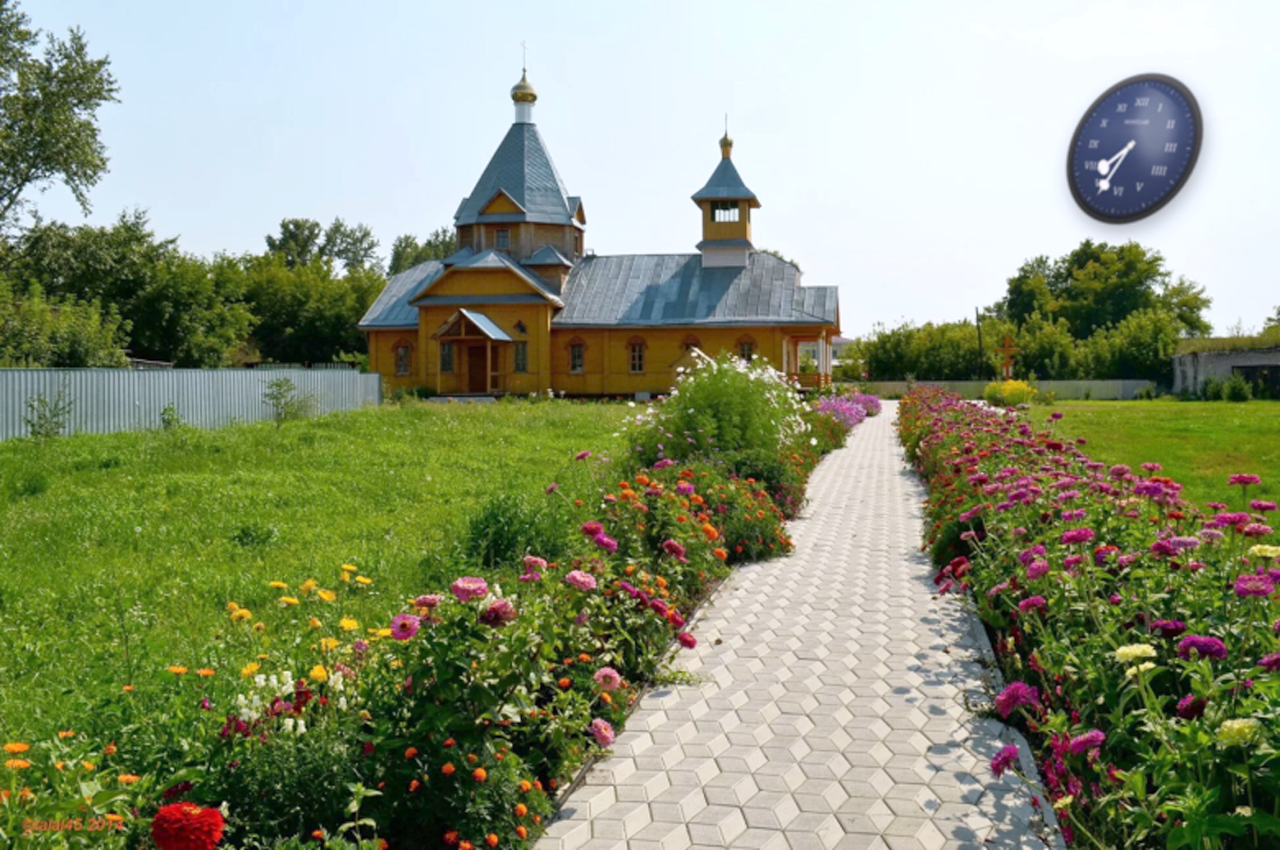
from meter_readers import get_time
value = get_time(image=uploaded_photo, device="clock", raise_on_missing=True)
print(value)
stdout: 7:34
